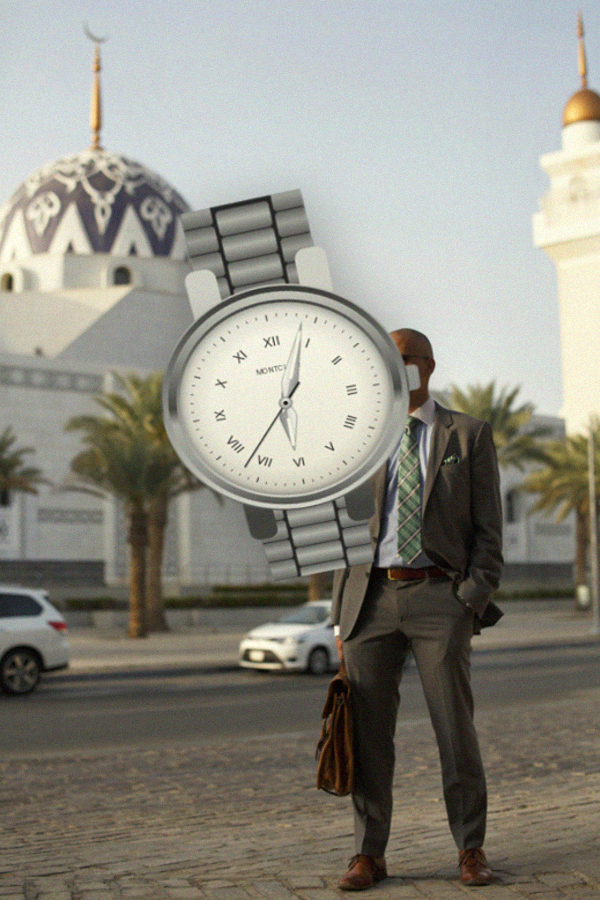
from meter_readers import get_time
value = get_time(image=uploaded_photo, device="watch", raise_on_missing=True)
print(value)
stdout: 6:03:37
